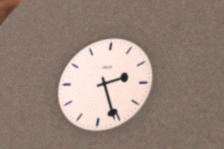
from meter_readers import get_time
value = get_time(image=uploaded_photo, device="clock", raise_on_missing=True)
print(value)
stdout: 2:26
